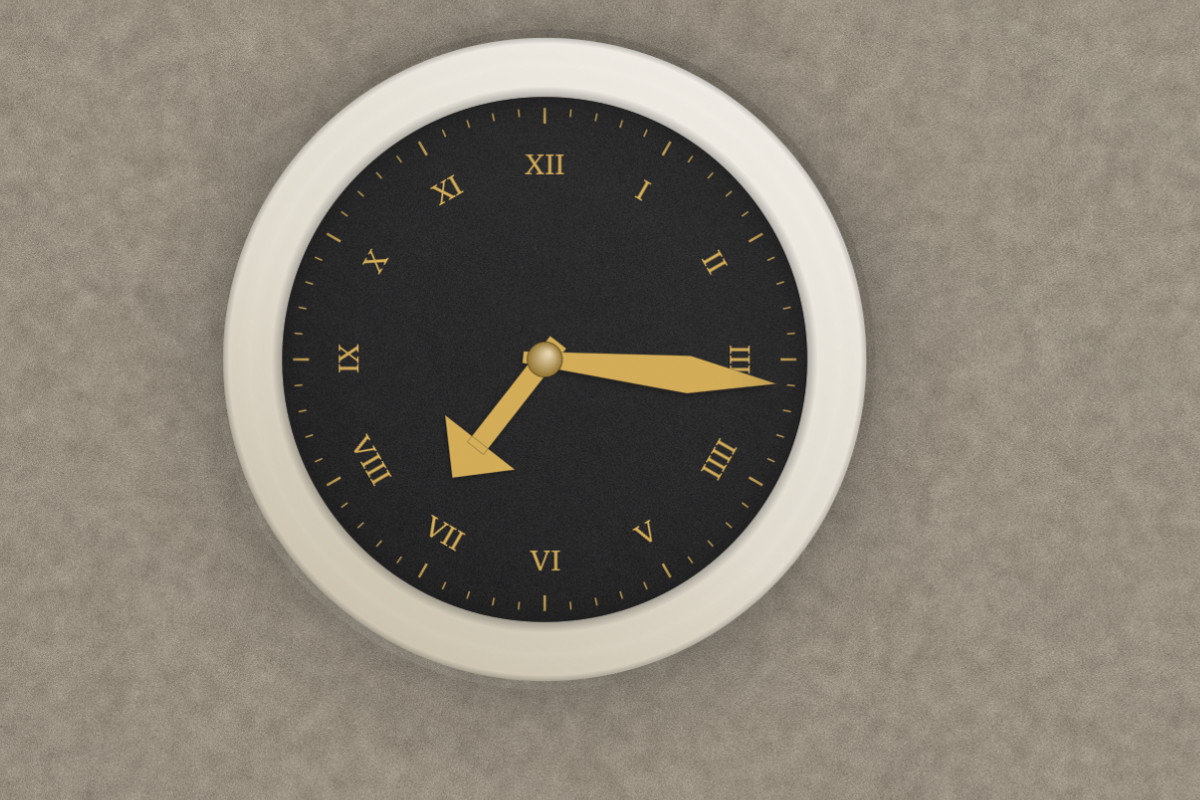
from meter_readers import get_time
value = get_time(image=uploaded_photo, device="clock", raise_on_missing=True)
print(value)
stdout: 7:16
